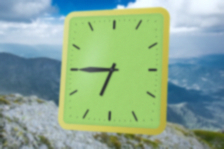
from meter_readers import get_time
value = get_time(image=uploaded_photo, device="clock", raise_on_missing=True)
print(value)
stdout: 6:45
